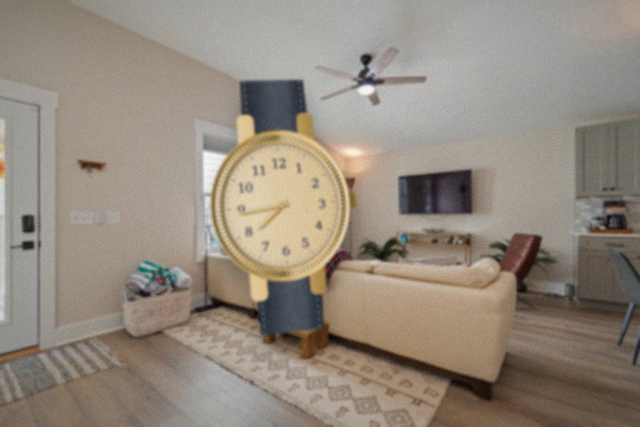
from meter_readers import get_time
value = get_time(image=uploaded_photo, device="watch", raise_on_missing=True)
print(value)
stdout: 7:44
